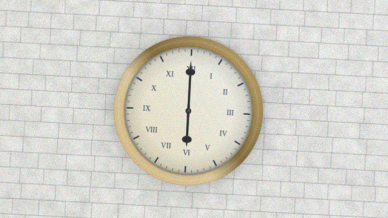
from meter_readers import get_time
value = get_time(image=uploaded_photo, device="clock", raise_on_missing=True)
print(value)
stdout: 6:00
